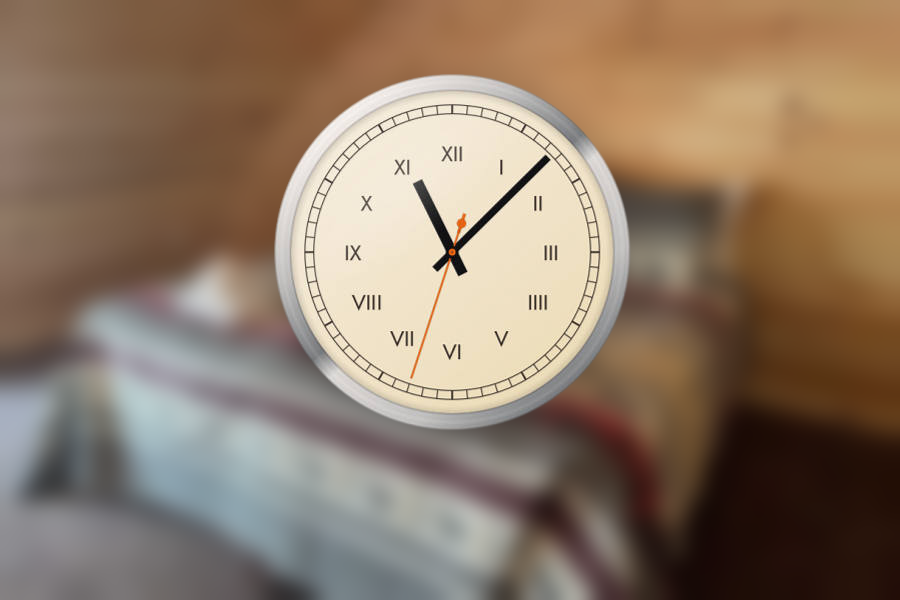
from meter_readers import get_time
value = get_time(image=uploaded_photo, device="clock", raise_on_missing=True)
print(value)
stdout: 11:07:33
